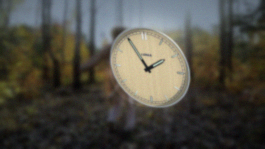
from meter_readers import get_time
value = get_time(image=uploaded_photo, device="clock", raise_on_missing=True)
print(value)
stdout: 1:55
